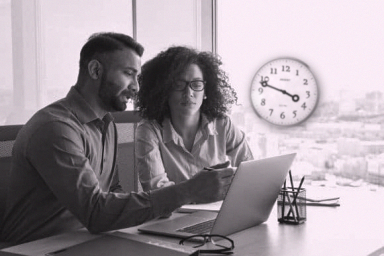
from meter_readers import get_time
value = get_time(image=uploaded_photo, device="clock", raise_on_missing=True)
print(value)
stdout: 3:48
